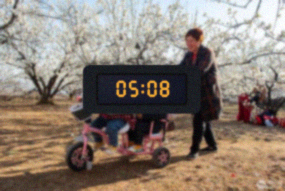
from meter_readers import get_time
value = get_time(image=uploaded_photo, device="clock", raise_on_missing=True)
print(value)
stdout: 5:08
